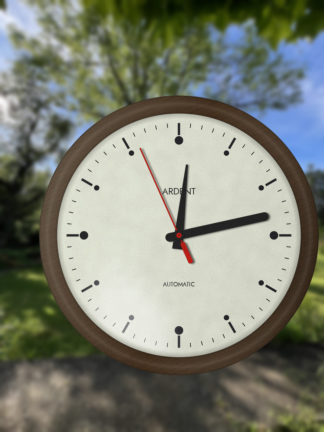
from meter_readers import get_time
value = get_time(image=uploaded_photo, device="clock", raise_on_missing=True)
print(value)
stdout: 12:12:56
